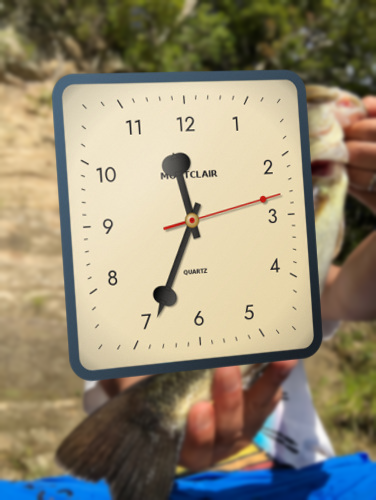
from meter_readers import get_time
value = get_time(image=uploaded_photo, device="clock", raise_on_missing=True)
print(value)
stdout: 11:34:13
